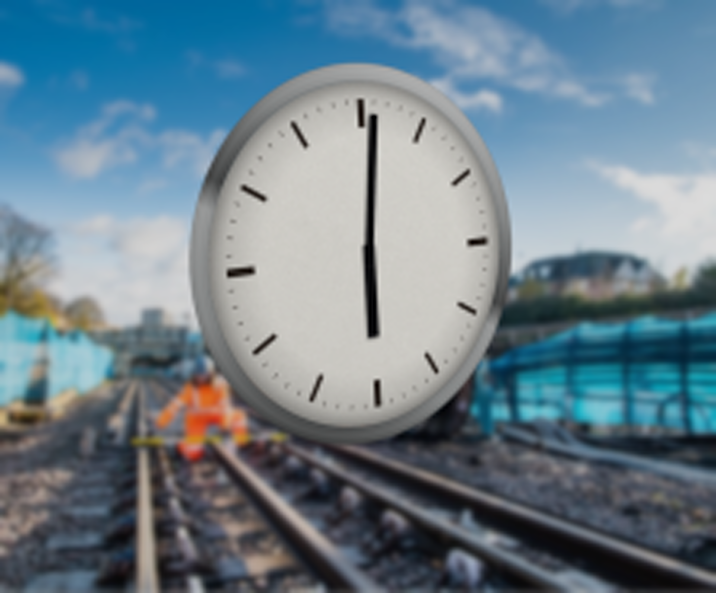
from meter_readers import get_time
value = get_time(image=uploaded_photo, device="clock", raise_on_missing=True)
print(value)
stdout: 6:01
